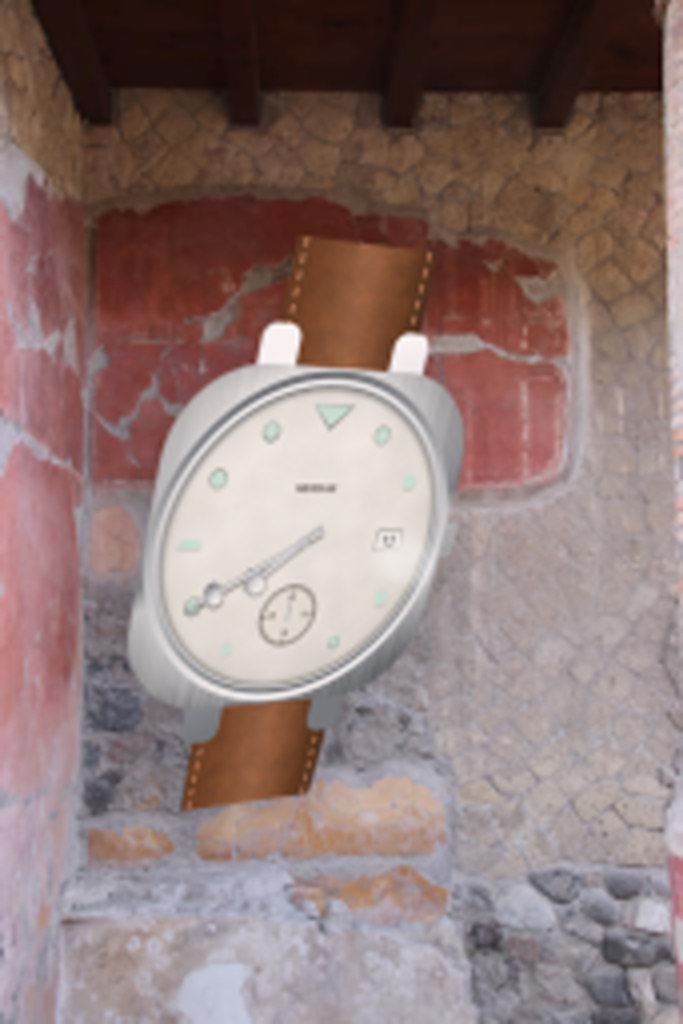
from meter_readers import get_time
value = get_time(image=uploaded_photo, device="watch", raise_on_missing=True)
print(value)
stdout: 7:40
